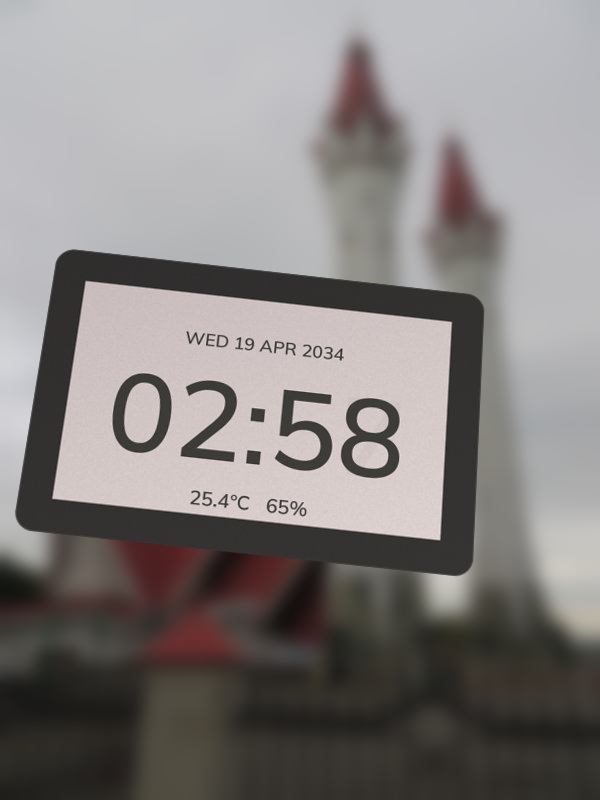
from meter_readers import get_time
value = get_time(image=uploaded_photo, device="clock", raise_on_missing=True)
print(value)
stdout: 2:58
